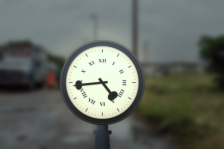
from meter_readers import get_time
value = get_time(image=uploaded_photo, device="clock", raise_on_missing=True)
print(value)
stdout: 4:44
